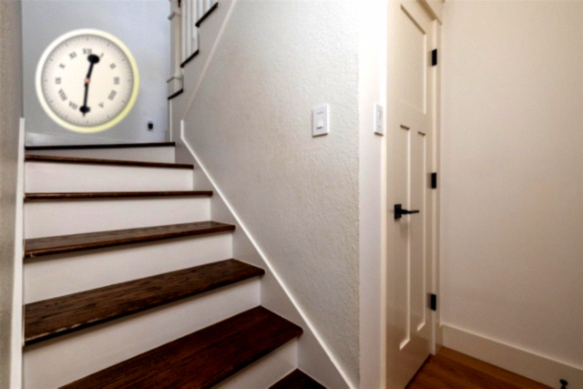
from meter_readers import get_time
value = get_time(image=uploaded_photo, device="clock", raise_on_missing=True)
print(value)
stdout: 12:31
